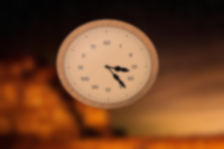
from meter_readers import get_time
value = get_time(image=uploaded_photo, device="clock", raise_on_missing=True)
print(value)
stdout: 3:24
